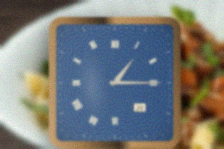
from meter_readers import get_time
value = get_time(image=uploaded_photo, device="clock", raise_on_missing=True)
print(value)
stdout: 1:15
